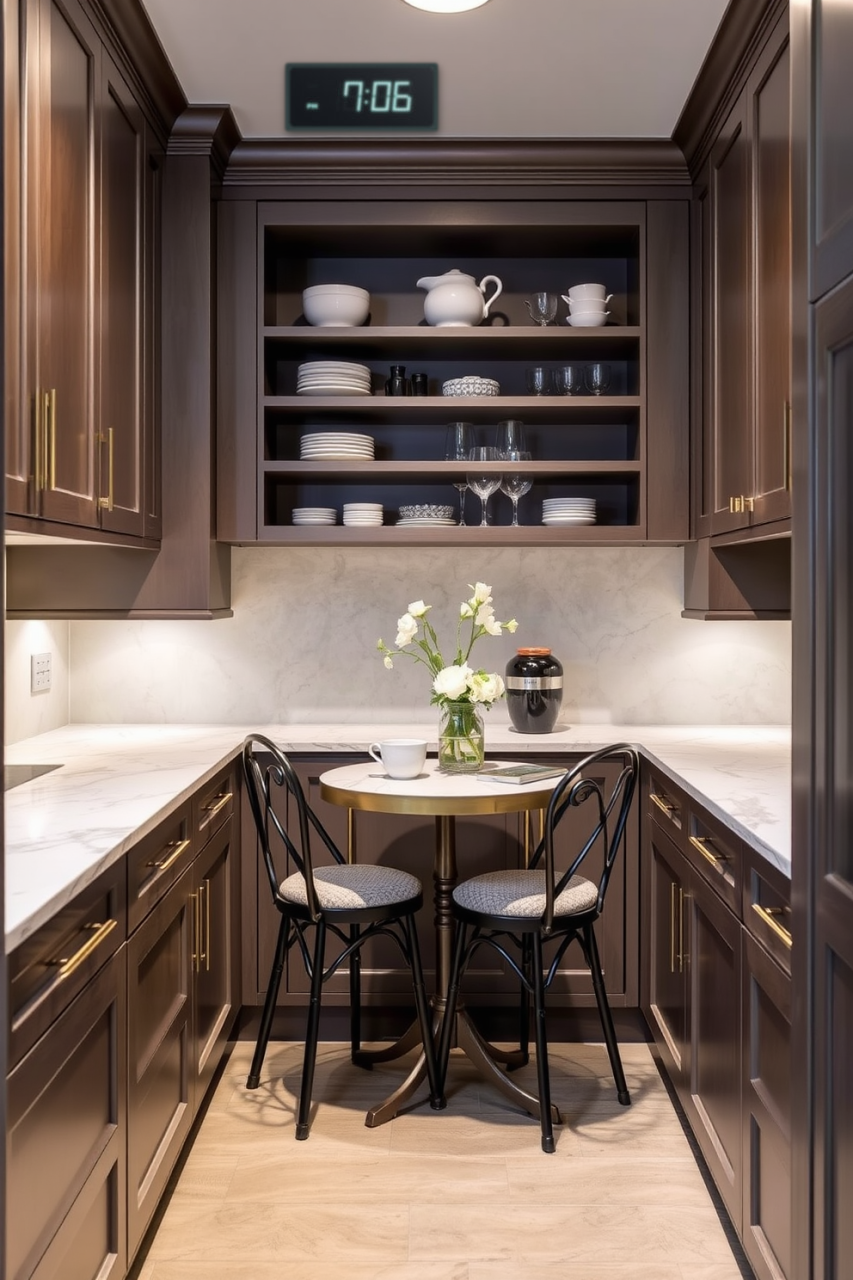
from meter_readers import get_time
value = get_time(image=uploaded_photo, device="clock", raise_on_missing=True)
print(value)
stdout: 7:06
